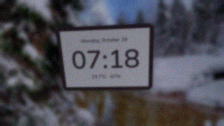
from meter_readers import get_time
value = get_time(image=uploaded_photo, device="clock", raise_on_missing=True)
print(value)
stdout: 7:18
